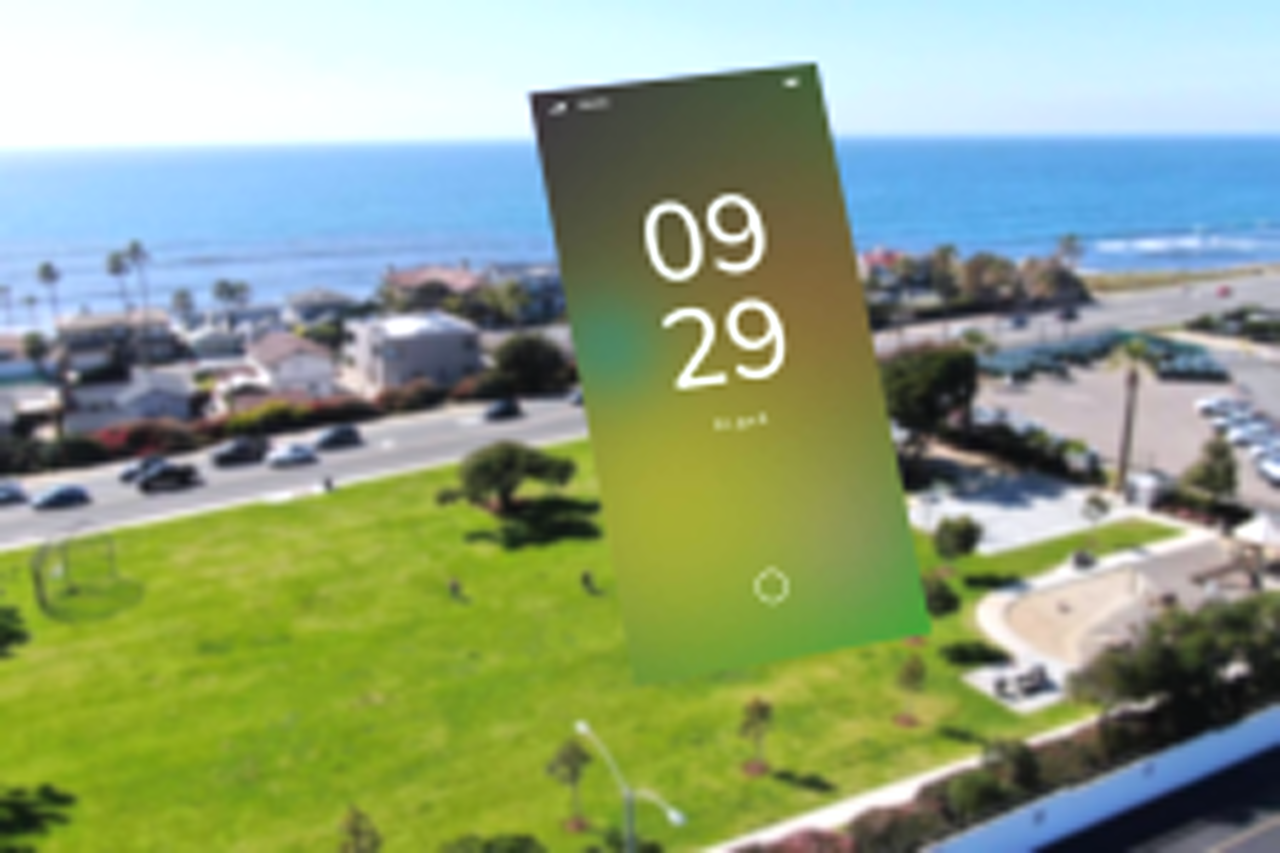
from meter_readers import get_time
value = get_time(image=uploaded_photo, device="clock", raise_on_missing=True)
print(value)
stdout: 9:29
